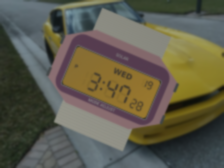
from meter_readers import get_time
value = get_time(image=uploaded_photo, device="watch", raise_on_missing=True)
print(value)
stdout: 3:47
